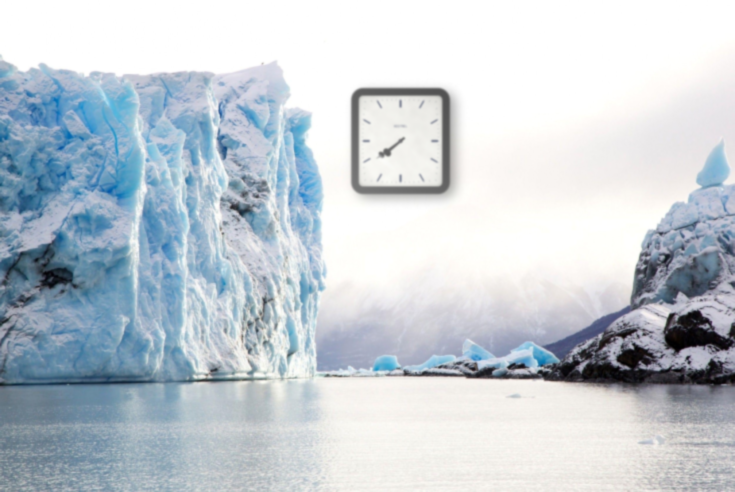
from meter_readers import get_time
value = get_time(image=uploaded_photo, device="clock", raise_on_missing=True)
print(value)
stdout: 7:39
